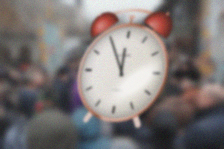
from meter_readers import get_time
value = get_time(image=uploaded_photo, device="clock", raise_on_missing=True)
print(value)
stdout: 11:55
